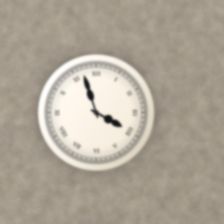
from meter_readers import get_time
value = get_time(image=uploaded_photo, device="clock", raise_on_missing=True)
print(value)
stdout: 3:57
